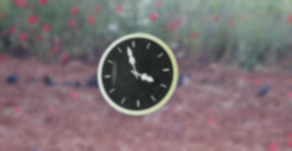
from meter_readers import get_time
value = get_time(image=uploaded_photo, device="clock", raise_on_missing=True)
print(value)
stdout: 3:58
